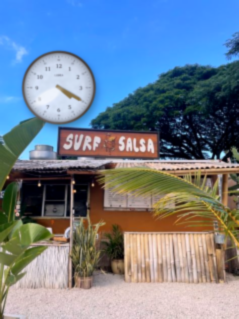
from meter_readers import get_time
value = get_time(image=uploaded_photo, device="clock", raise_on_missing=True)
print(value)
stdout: 4:20
